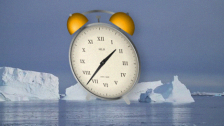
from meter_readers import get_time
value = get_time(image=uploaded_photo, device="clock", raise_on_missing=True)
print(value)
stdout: 1:37
